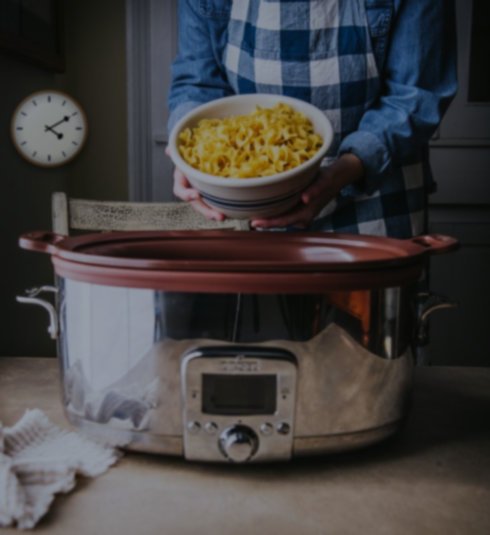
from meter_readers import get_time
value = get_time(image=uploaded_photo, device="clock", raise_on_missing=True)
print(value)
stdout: 4:10
